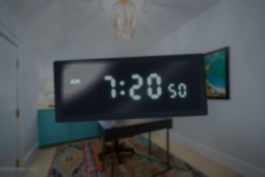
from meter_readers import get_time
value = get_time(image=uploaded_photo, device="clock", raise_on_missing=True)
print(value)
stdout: 7:20:50
